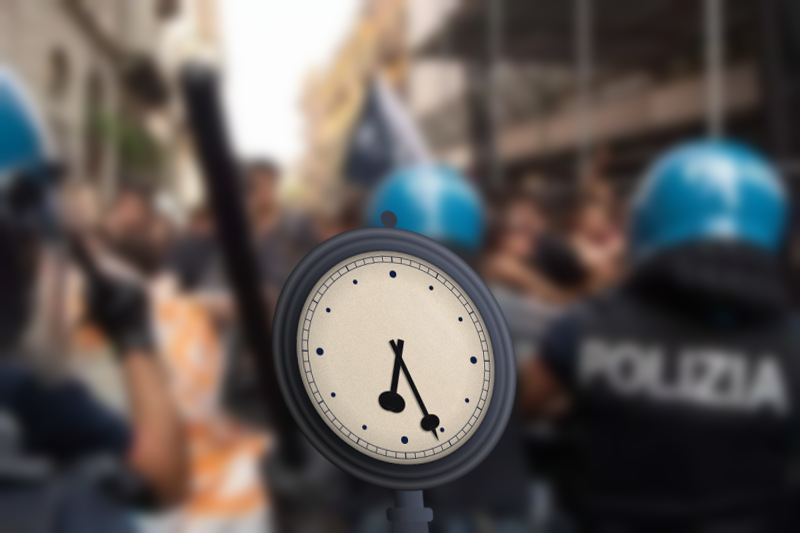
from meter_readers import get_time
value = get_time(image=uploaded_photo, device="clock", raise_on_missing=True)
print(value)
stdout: 6:26
